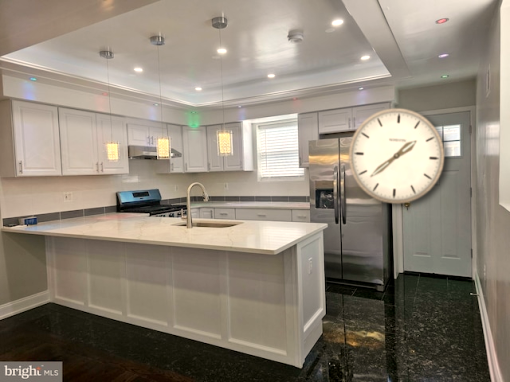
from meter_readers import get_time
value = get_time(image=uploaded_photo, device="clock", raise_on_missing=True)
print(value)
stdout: 1:38
